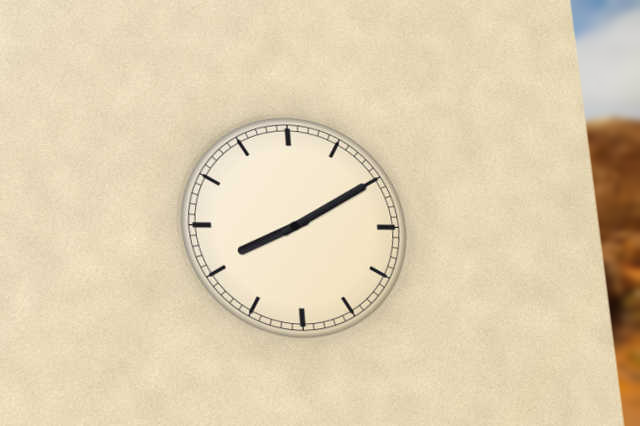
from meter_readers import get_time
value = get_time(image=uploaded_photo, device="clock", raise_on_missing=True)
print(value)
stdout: 8:10
